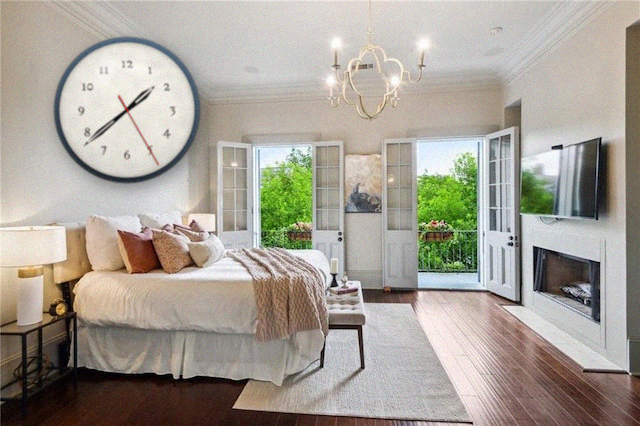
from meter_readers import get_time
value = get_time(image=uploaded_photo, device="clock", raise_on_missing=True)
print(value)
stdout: 1:38:25
